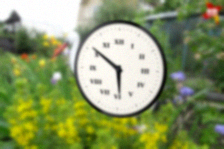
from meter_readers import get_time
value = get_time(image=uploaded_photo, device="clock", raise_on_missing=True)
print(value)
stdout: 5:51
